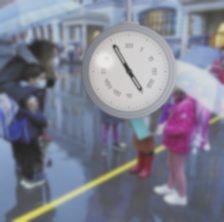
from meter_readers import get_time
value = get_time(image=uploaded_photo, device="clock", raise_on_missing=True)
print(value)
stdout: 4:55
